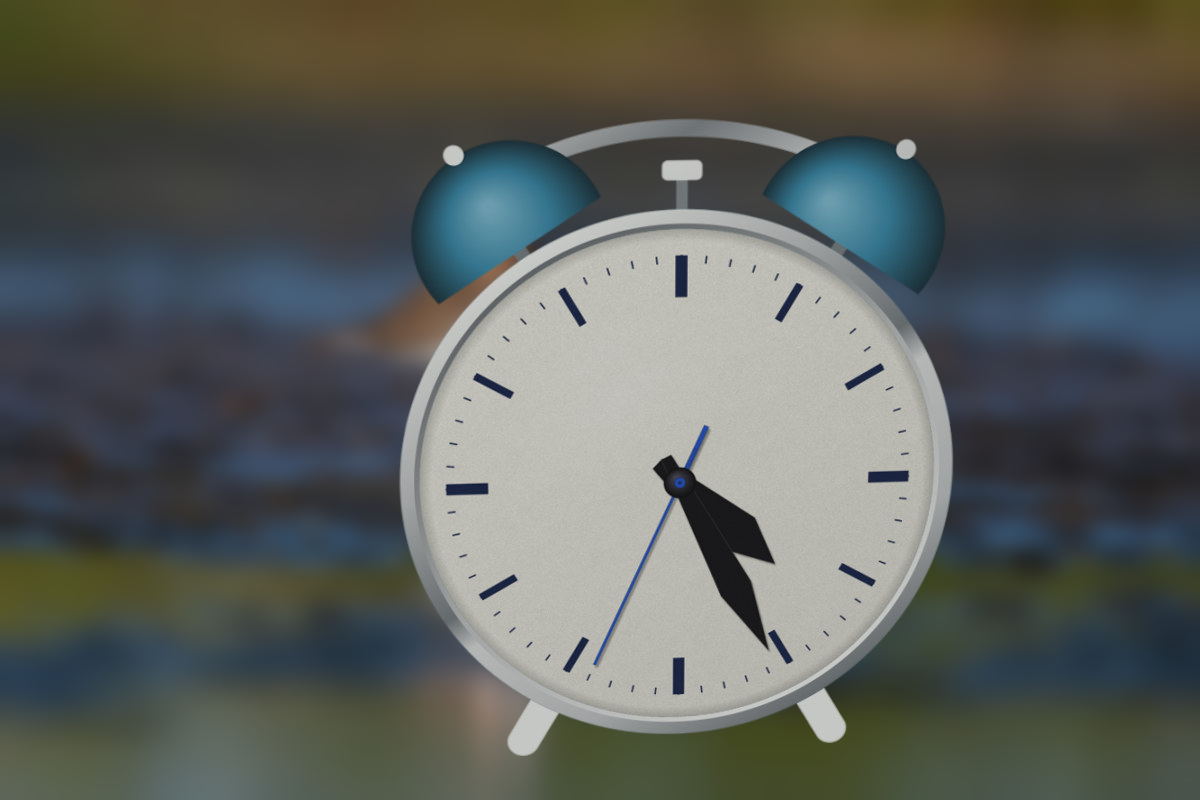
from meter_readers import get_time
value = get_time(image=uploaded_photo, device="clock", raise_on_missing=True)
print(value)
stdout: 4:25:34
